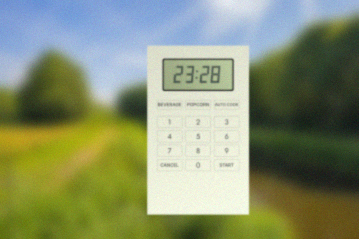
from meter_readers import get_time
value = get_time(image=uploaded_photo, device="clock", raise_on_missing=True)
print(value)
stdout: 23:28
